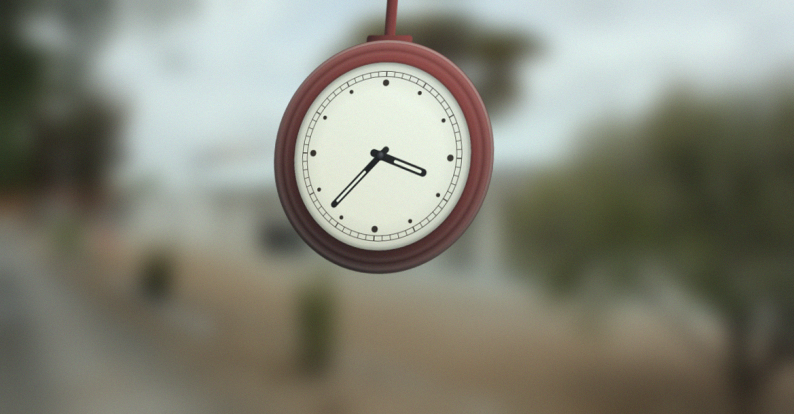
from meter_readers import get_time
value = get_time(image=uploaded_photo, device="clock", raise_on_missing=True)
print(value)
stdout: 3:37
